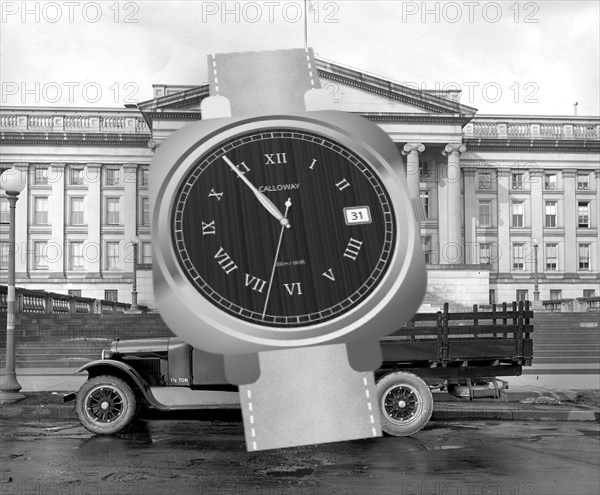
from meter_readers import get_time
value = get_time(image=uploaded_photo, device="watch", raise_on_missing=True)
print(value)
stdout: 10:54:33
